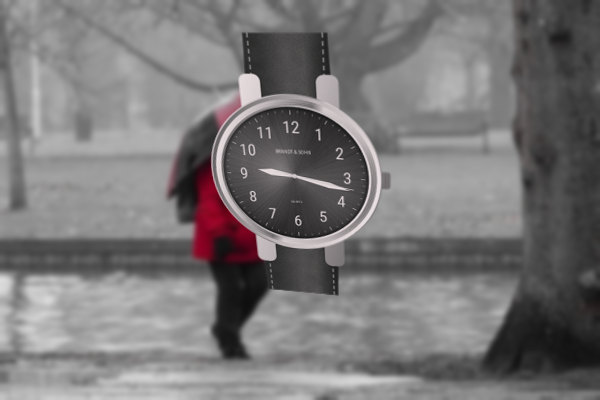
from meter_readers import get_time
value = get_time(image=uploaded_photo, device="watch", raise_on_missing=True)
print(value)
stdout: 9:17:17
